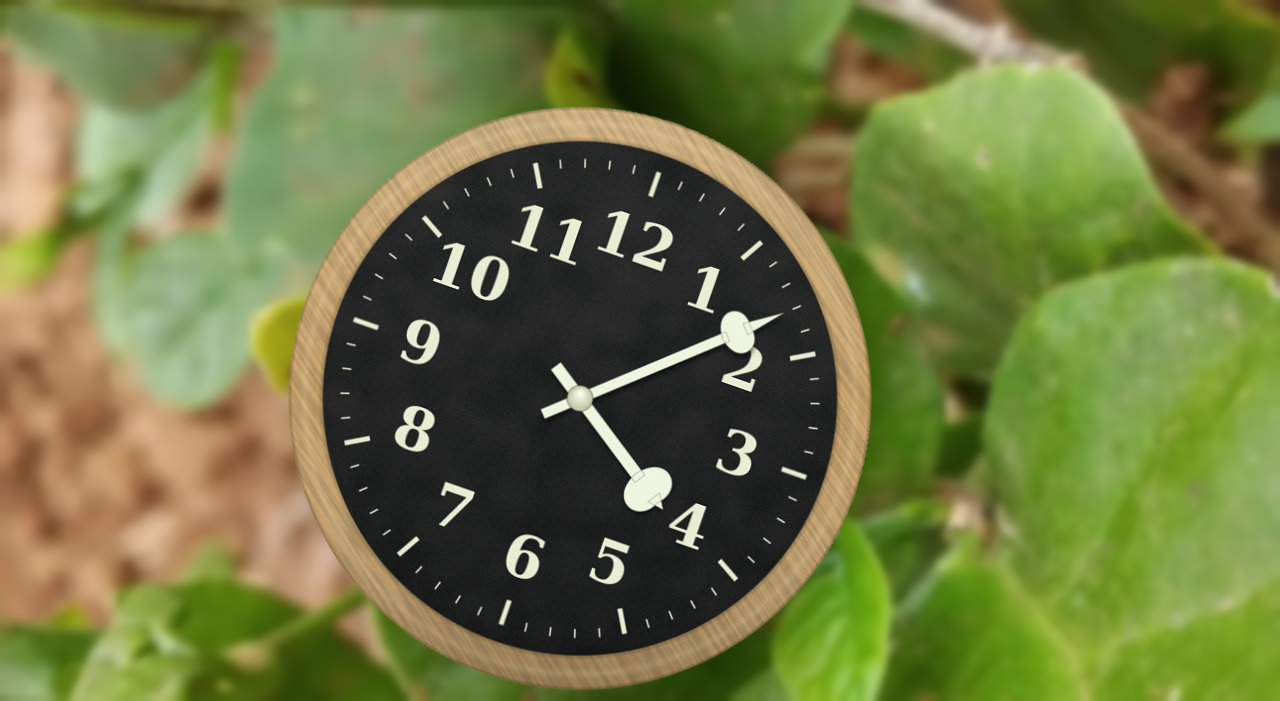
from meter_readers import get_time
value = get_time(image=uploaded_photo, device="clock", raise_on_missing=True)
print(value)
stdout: 4:08
